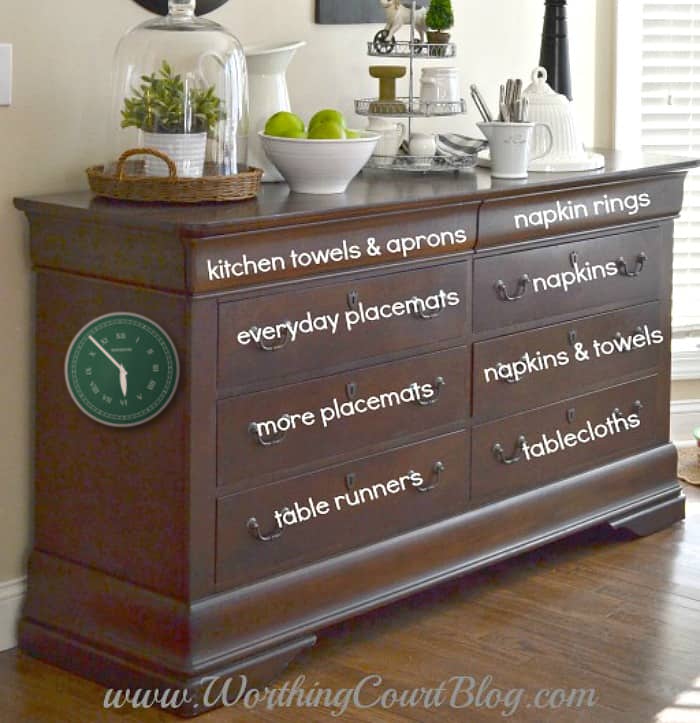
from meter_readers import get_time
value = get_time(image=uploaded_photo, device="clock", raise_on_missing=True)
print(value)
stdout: 5:53
